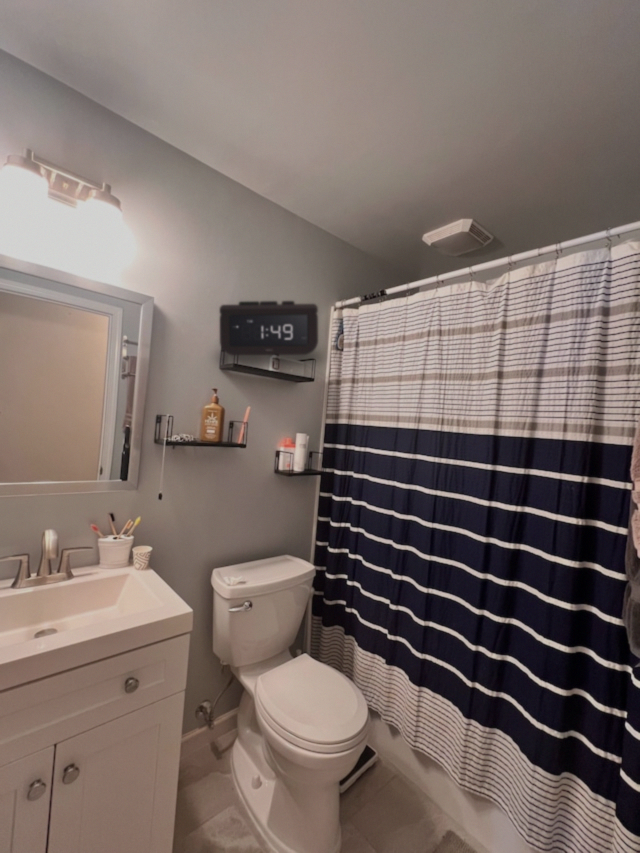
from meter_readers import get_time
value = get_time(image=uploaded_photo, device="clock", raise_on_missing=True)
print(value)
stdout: 1:49
